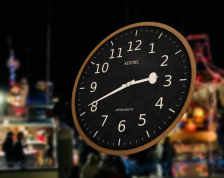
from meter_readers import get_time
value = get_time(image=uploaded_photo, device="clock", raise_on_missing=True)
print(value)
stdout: 2:41
